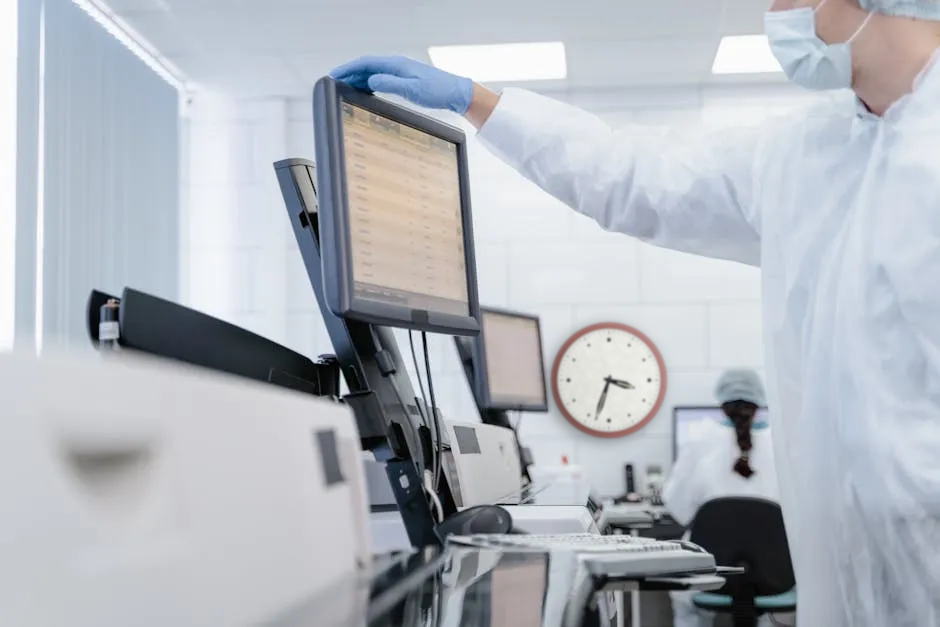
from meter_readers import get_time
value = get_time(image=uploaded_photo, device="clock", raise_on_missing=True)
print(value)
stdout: 3:33
